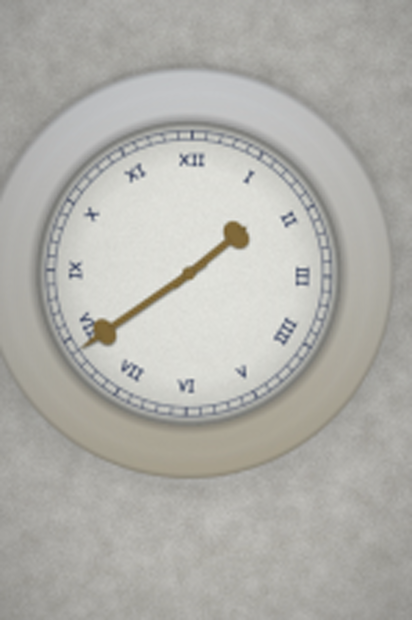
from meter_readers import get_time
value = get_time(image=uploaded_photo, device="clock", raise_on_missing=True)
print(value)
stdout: 1:39
